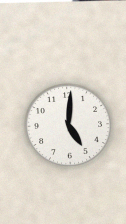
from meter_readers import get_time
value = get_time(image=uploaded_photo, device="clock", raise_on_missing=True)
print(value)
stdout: 5:01
